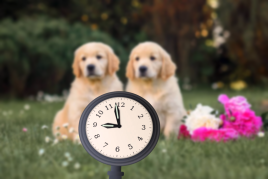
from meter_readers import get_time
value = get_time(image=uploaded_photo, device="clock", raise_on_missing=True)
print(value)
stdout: 8:58
